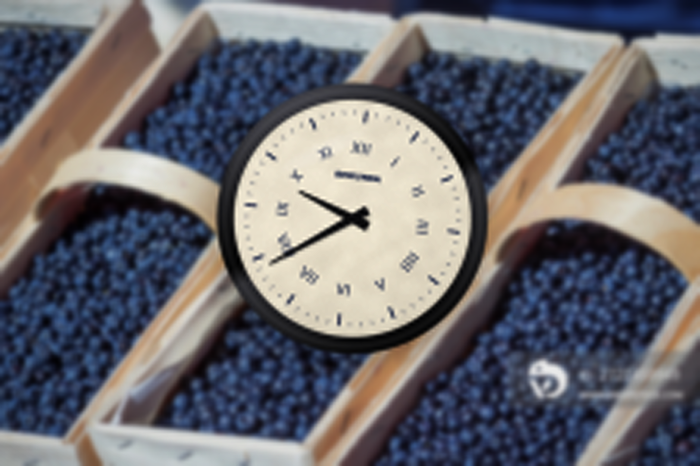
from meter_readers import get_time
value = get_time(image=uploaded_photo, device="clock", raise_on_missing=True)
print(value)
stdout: 9:39
